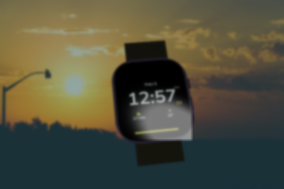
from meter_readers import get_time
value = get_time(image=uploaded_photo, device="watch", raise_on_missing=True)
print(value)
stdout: 12:57
